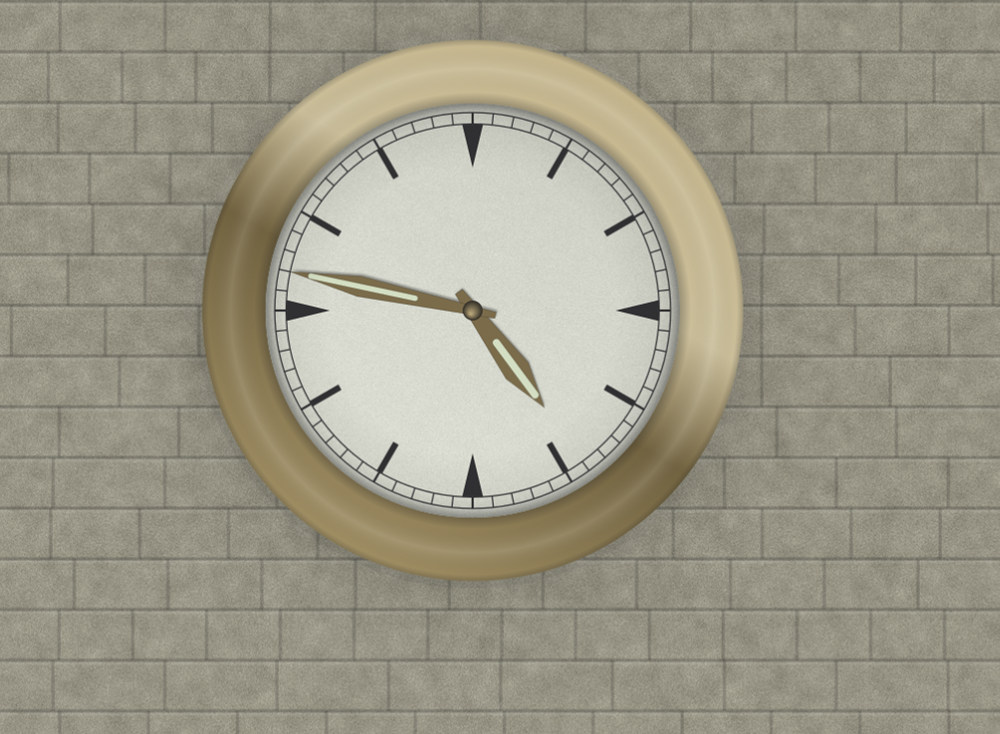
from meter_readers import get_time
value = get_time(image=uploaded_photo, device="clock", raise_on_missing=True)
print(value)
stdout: 4:47
